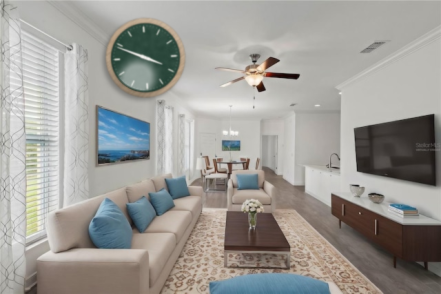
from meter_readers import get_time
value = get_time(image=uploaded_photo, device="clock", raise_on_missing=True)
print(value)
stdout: 3:49
